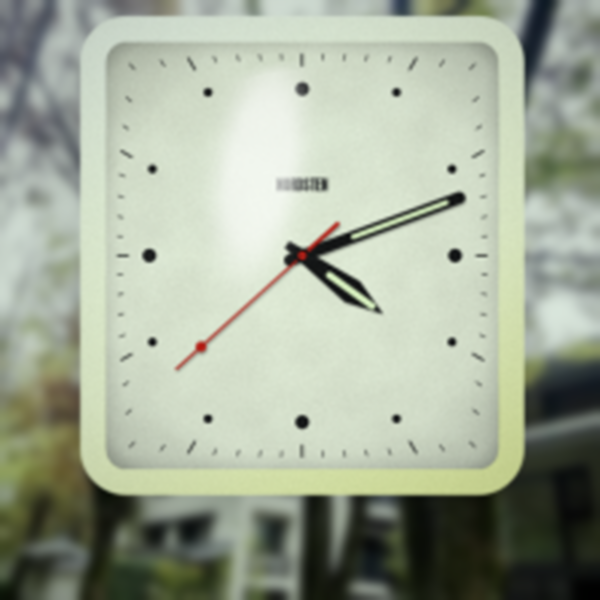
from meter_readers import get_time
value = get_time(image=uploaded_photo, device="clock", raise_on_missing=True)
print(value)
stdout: 4:11:38
